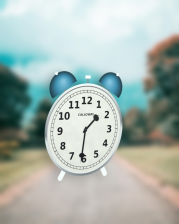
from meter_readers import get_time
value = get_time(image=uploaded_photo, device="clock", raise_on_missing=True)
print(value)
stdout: 1:31
